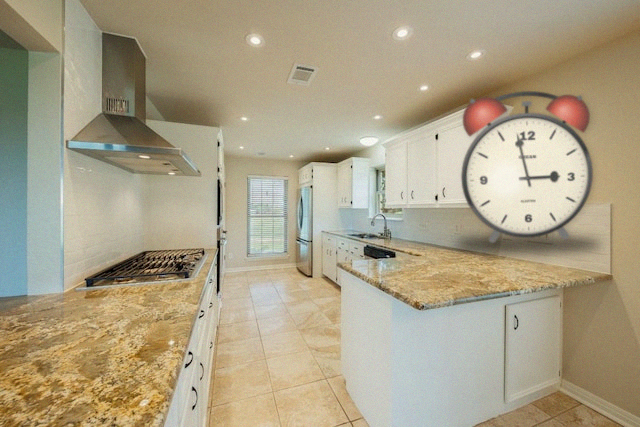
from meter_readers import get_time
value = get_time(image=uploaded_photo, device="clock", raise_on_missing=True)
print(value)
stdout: 2:58
